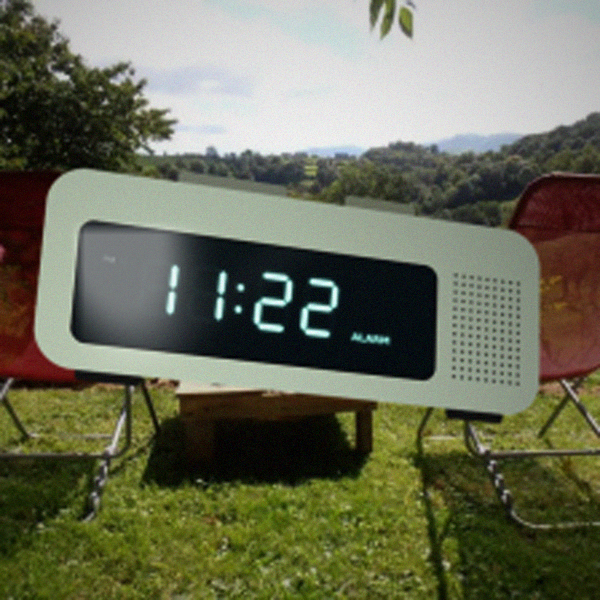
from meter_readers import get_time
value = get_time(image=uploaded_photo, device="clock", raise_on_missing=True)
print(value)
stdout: 11:22
